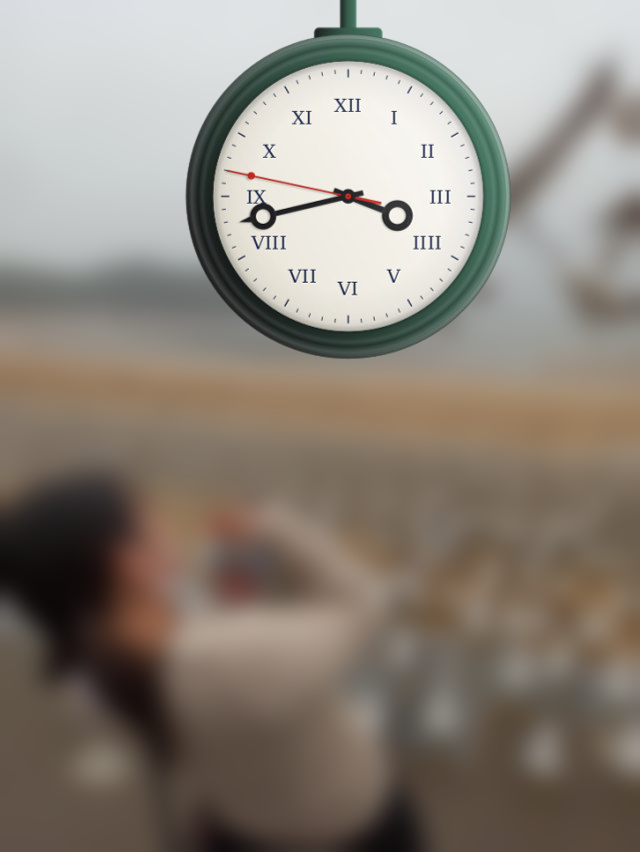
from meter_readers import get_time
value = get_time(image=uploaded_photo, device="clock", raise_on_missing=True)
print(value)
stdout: 3:42:47
